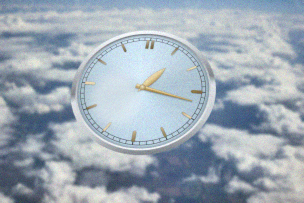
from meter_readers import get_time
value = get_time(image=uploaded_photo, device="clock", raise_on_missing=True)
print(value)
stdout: 1:17
